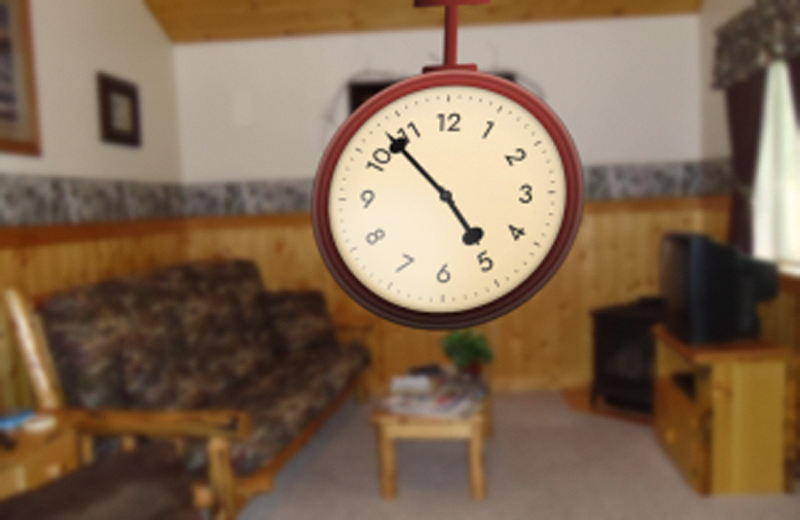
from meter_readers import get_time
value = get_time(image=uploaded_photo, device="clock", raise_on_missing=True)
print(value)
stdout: 4:53
